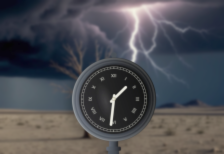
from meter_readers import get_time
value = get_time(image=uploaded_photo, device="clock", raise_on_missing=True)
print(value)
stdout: 1:31
